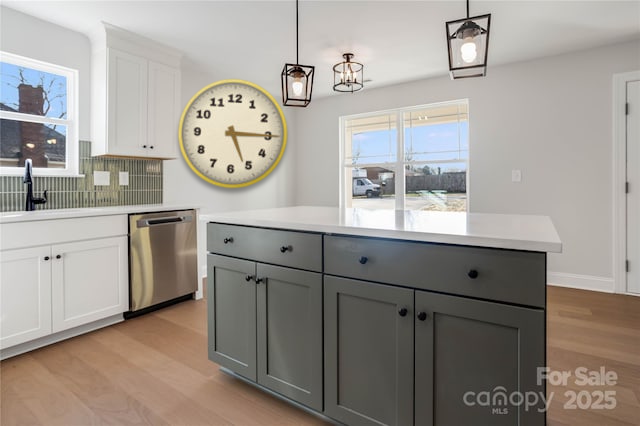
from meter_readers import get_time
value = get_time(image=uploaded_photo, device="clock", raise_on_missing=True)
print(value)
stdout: 5:15
